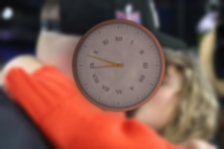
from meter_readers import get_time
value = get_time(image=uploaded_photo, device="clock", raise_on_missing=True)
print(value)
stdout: 8:48
